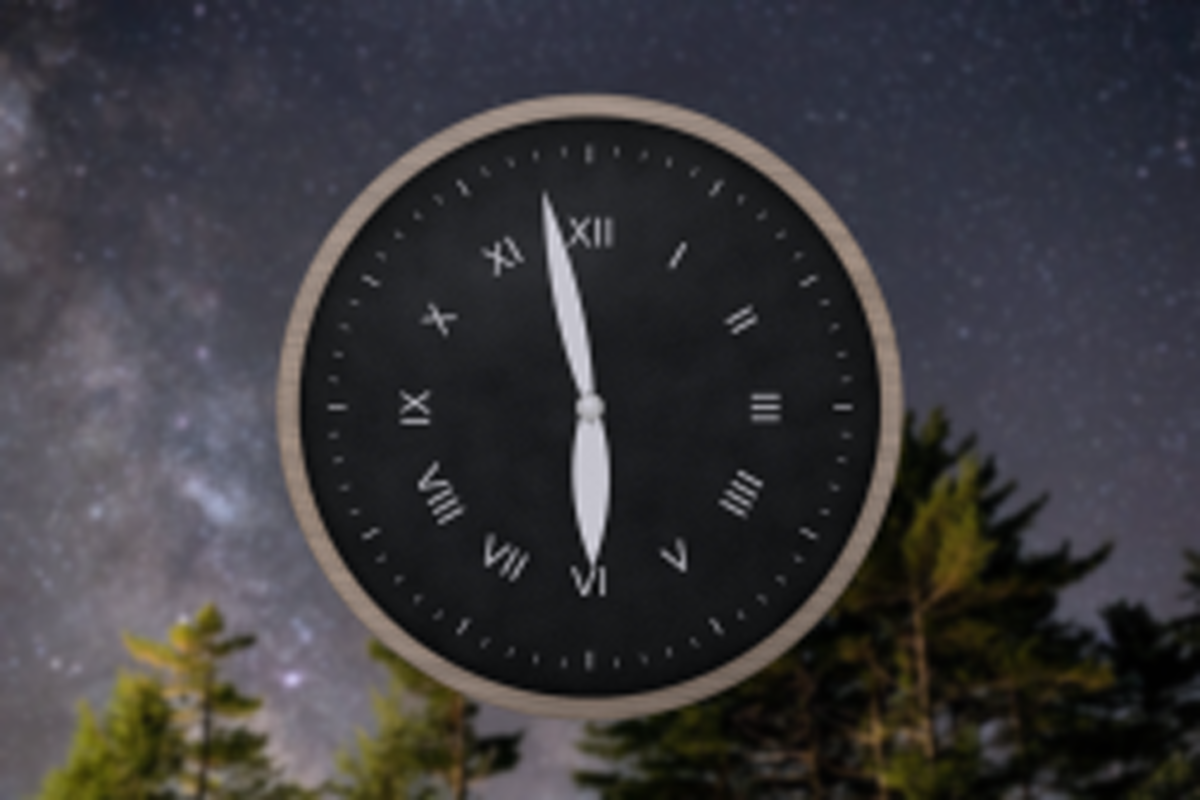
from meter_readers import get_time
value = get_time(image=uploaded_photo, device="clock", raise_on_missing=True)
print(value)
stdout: 5:58
